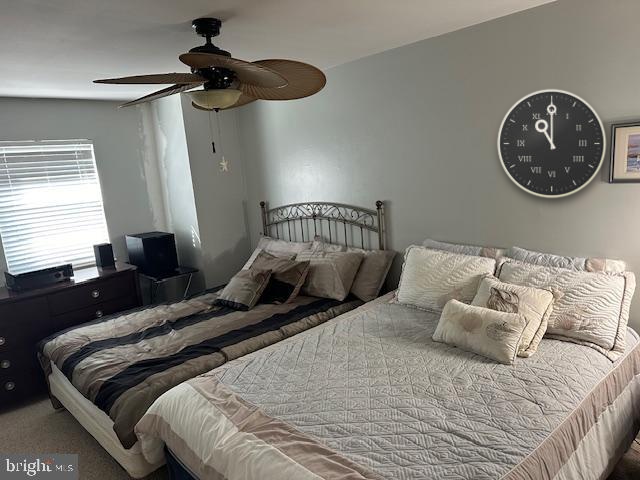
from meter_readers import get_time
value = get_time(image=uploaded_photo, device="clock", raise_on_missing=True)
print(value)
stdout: 11:00
